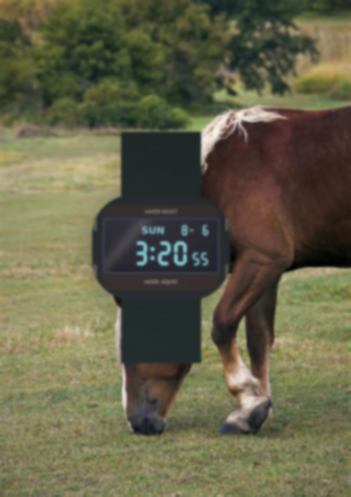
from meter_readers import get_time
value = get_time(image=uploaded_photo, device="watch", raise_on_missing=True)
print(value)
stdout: 3:20:55
